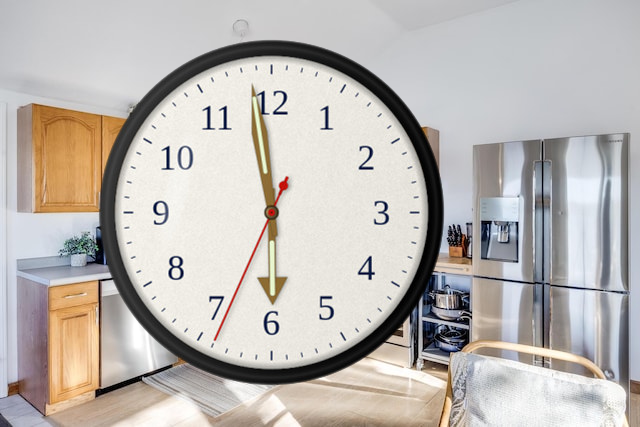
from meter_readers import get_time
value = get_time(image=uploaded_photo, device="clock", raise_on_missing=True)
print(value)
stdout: 5:58:34
